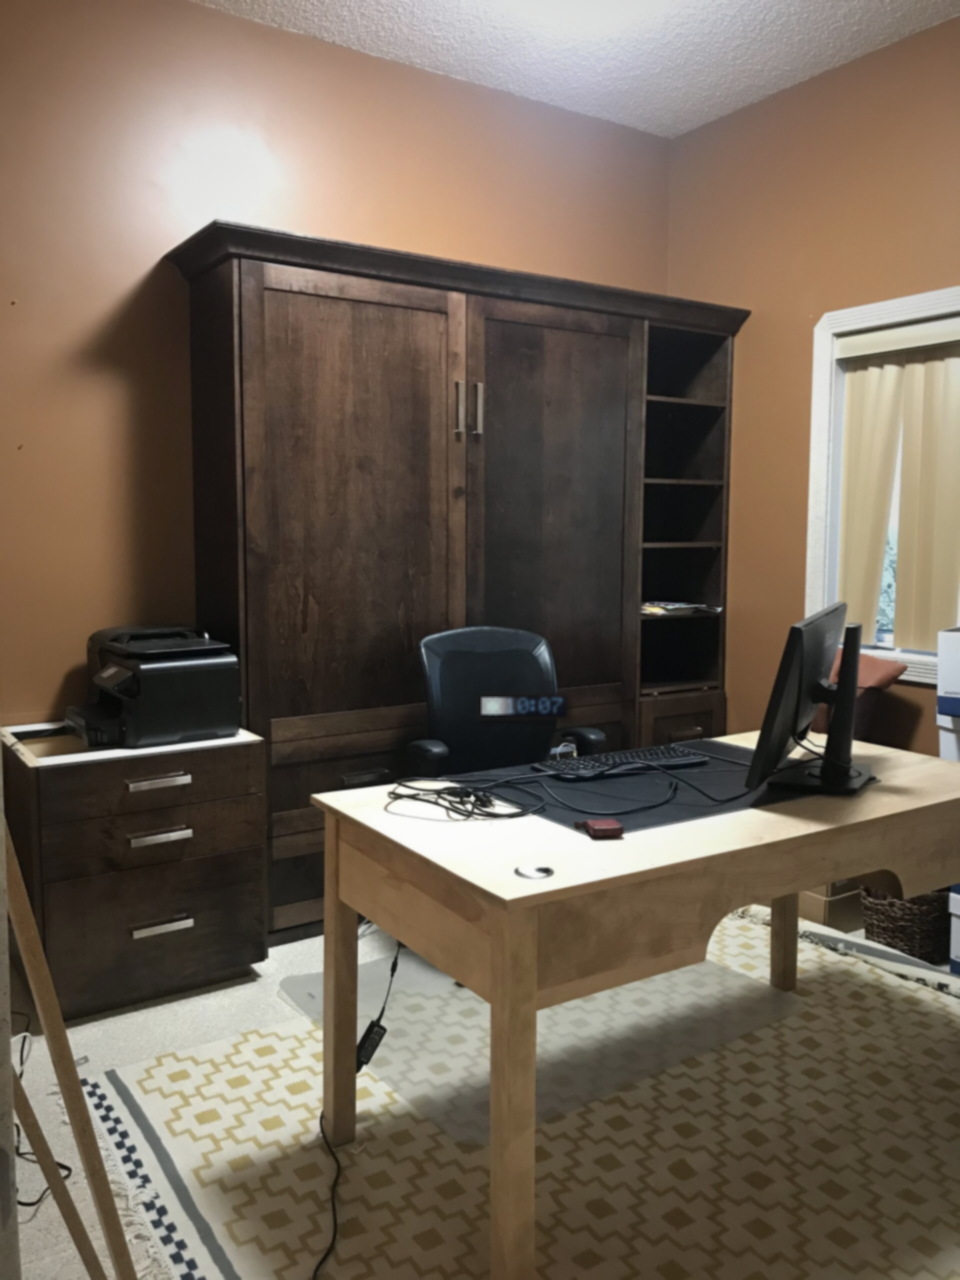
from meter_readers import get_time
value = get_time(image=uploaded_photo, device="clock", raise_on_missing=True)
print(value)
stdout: 10:07
